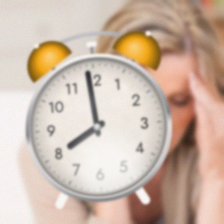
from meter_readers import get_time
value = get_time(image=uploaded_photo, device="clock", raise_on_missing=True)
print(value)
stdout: 7:59
